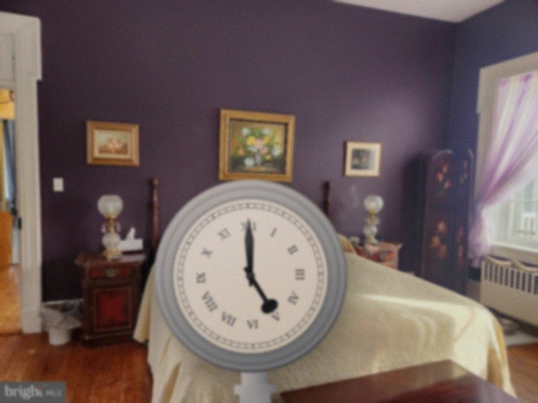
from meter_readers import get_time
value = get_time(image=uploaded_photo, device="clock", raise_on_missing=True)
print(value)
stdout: 5:00
